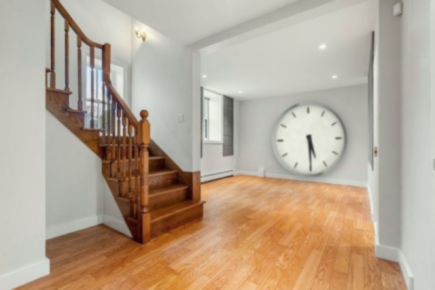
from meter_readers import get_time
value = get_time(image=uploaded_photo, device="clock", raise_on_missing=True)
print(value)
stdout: 5:30
